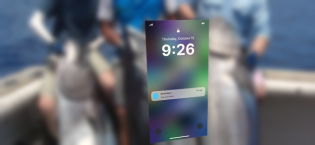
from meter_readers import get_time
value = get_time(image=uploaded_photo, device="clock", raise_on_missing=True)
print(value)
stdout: 9:26
